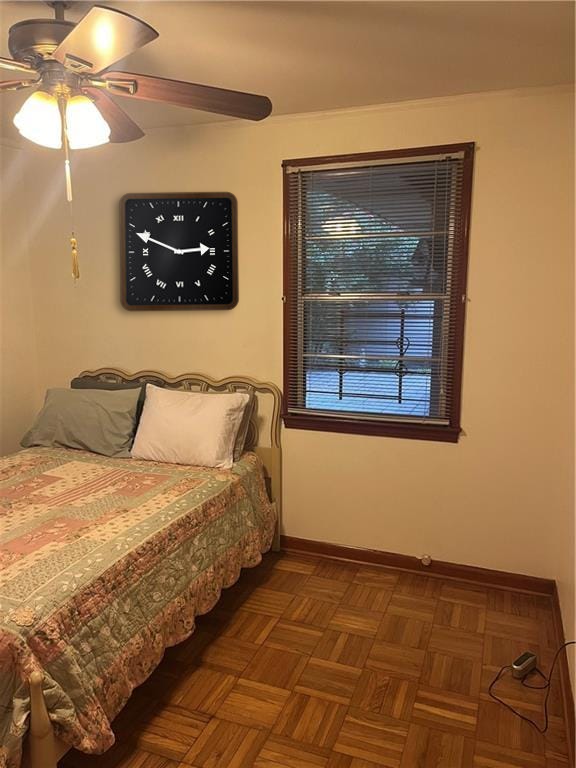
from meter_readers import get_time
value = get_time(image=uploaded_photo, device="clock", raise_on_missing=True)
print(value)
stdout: 2:49
